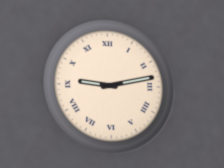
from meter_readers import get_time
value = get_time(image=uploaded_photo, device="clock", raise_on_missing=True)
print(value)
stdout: 9:13
